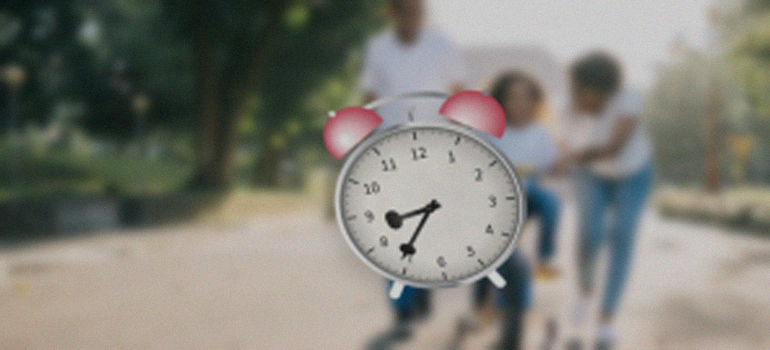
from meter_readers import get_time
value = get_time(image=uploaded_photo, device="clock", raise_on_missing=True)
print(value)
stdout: 8:36
